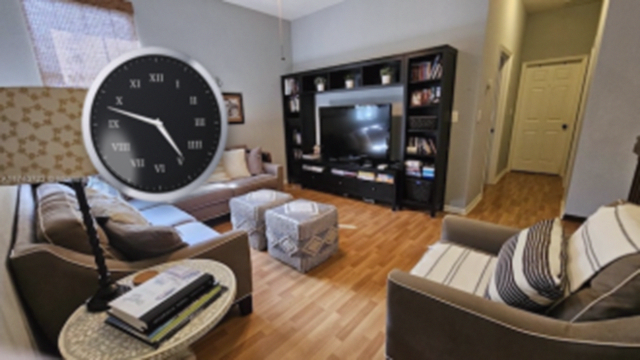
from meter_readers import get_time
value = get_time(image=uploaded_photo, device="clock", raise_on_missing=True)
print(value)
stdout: 4:48
